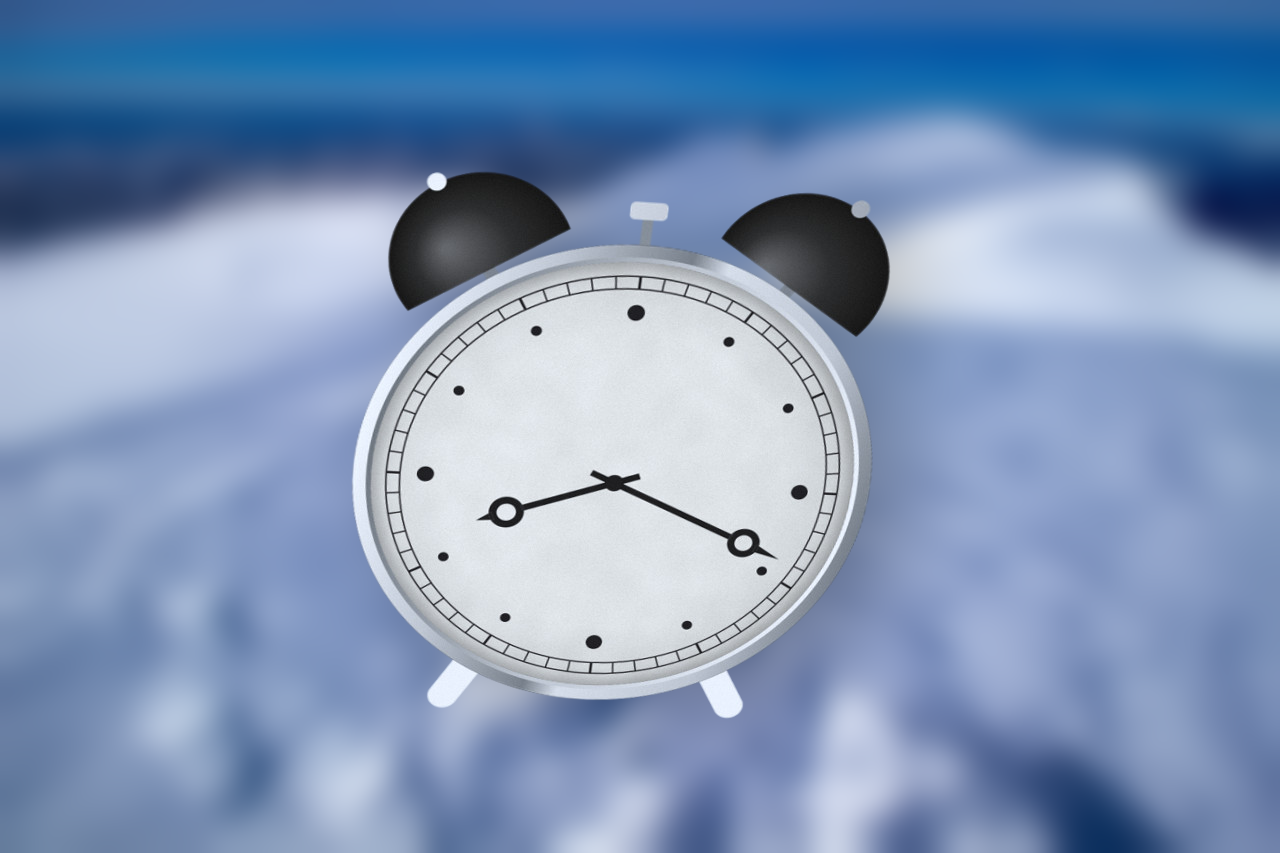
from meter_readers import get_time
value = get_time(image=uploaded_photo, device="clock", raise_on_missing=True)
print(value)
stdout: 8:19
